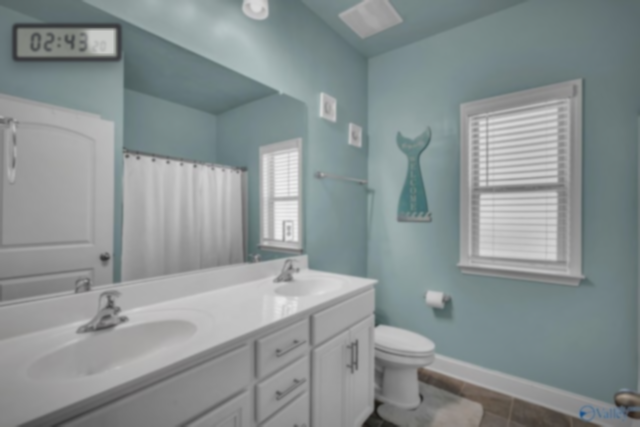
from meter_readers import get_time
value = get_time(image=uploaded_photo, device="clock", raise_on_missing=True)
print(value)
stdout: 2:43
